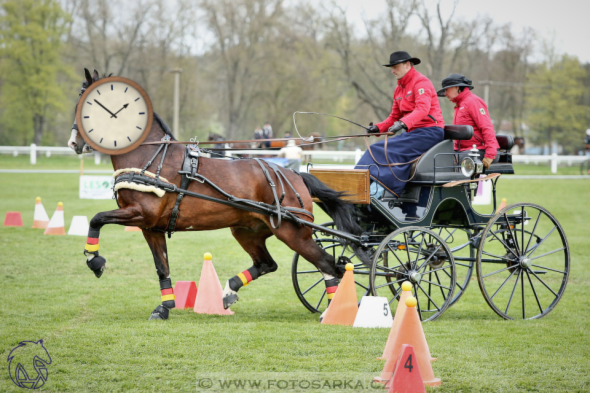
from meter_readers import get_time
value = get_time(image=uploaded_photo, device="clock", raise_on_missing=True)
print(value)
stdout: 1:52
